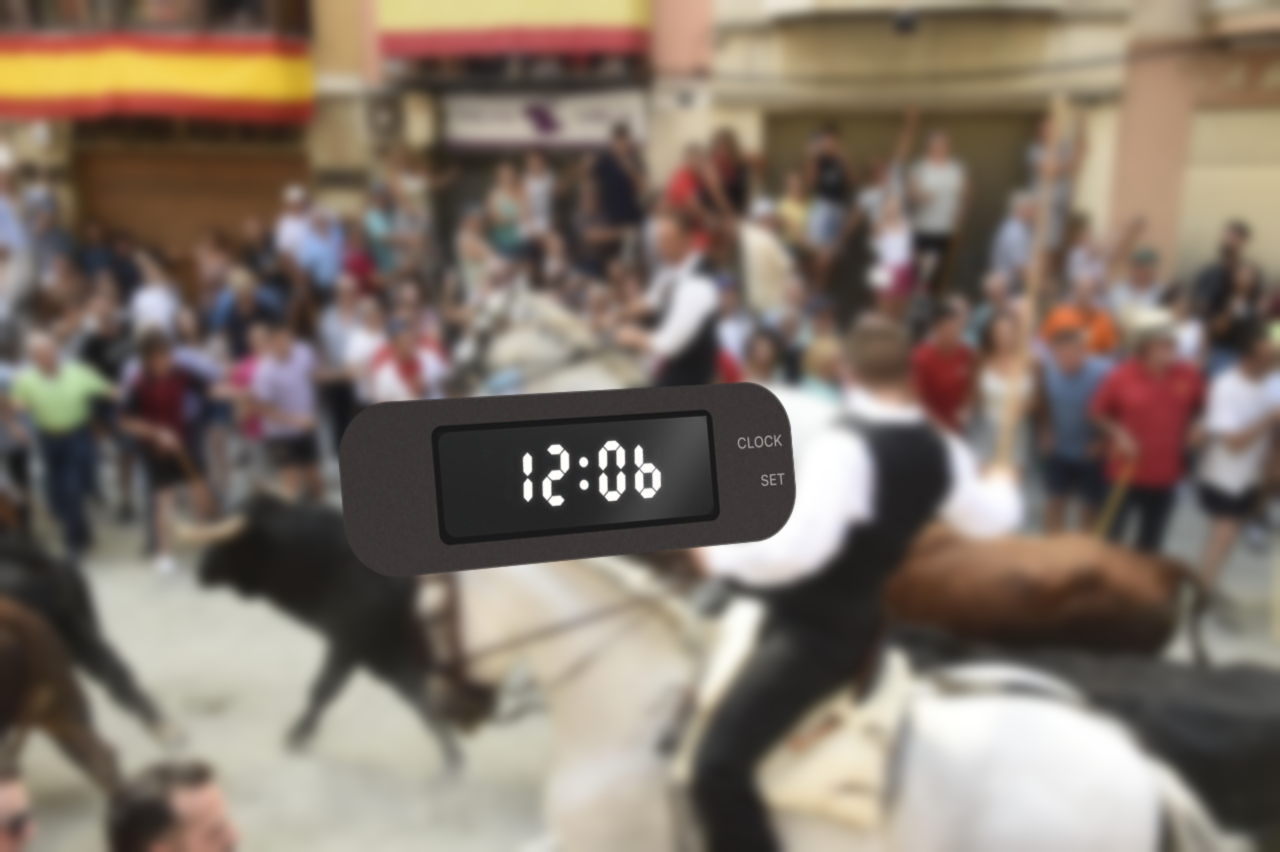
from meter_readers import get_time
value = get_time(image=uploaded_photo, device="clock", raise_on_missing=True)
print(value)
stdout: 12:06
